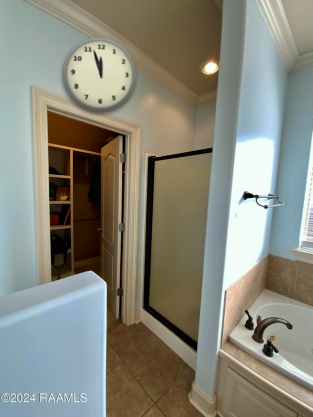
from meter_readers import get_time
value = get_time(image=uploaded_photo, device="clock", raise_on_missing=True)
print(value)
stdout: 11:57
